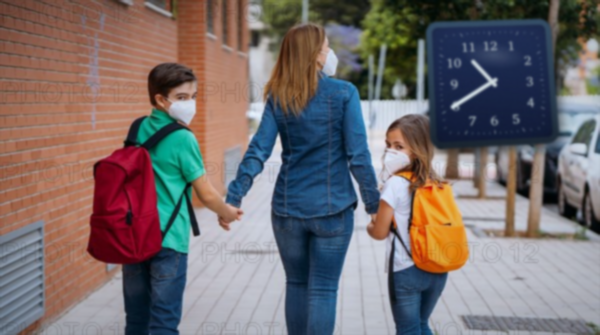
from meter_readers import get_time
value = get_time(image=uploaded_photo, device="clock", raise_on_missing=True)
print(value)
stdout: 10:40
